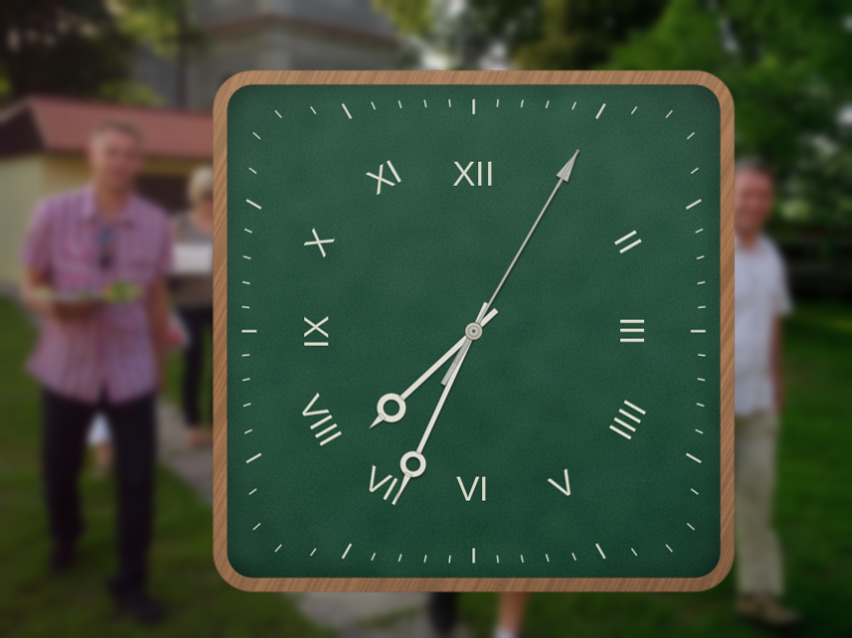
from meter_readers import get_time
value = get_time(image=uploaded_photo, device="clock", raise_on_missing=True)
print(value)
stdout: 7:34:05
